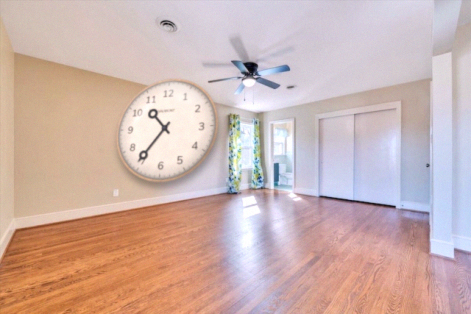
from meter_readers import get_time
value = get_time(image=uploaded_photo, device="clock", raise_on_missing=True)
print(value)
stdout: 10:36
